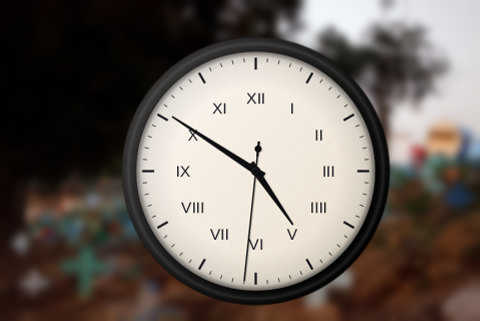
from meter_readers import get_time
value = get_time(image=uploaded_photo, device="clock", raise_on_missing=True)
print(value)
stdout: 4:50:31
